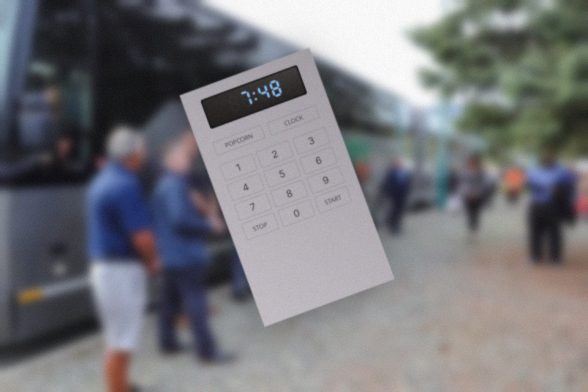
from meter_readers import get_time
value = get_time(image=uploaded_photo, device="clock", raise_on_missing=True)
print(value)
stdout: 7:48
